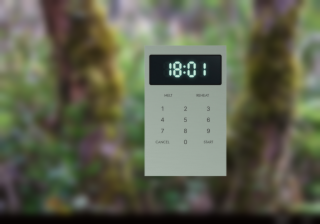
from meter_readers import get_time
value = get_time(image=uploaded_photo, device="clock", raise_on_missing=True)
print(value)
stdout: 18:01
